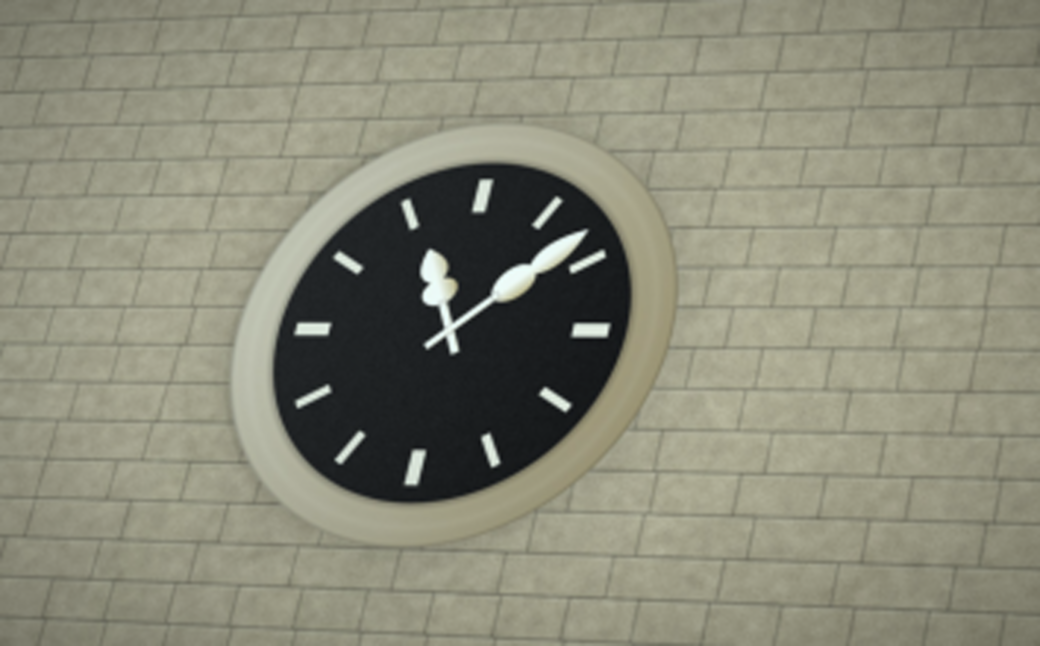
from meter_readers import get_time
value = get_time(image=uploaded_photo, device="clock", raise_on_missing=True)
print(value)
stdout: 11:08
